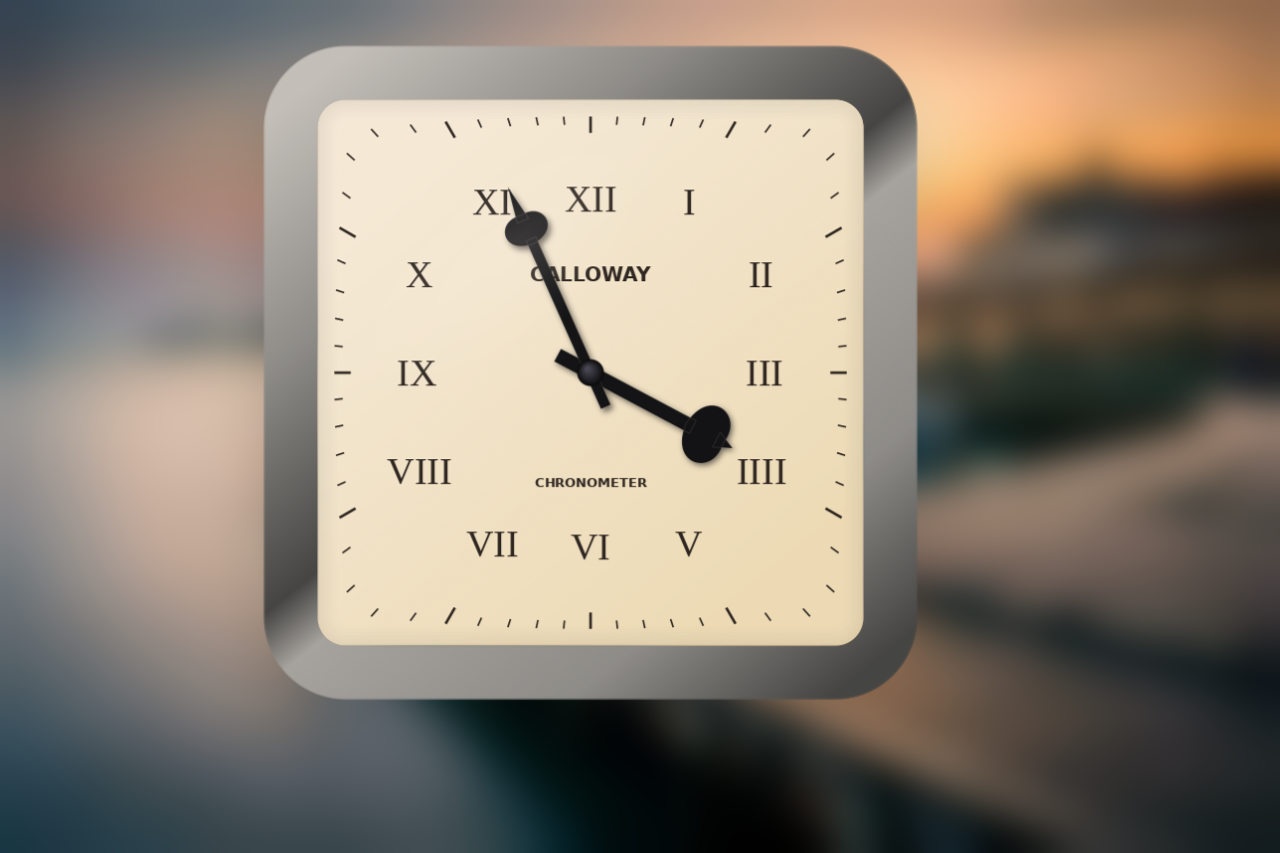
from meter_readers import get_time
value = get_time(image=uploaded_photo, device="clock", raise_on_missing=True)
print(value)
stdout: 3:56
